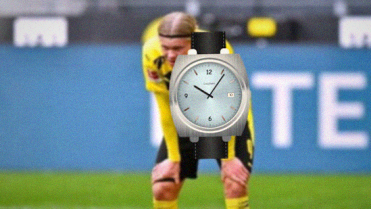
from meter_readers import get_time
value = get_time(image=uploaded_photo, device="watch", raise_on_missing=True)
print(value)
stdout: 10:06
